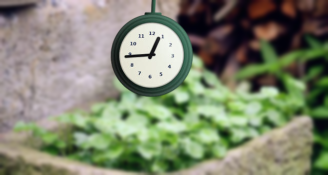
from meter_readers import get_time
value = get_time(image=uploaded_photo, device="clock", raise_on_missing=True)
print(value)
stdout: 12:44
